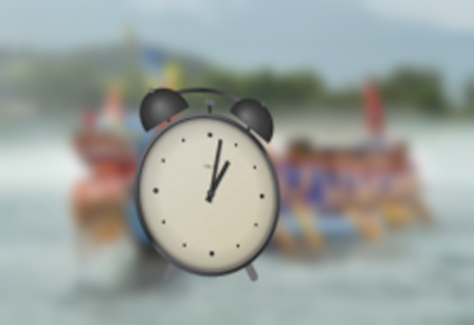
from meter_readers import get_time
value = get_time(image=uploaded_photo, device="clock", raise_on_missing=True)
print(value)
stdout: 1:02
